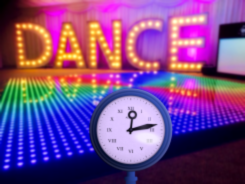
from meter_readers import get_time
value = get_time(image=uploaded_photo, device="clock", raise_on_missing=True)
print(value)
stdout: 12:13
